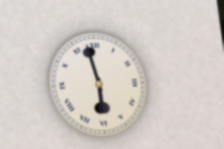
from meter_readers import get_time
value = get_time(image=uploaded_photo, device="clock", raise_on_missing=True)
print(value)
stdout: 5:58
